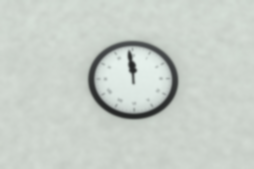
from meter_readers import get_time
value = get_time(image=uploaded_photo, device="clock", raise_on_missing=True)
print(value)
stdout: 11:59
